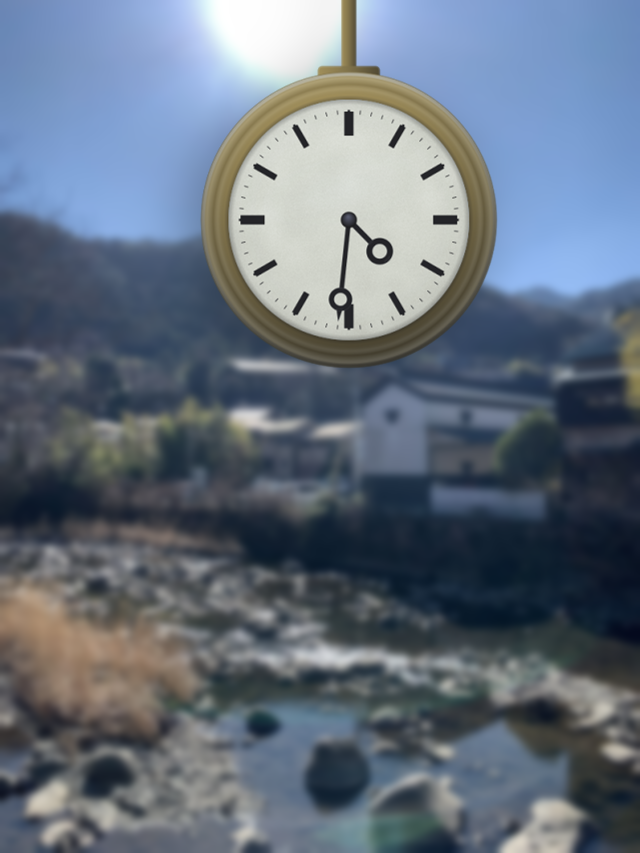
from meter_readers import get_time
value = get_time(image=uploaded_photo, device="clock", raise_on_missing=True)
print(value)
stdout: 4:31
